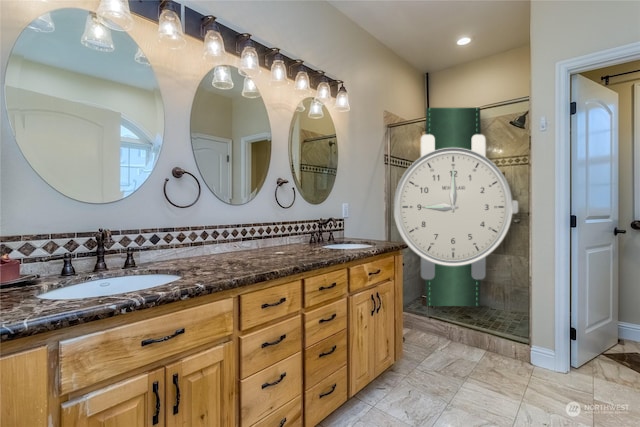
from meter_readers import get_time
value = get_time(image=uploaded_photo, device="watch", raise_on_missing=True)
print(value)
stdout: 9:00
